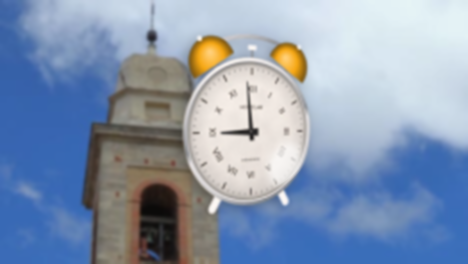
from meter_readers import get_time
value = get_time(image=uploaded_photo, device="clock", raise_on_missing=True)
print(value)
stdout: 8:59
